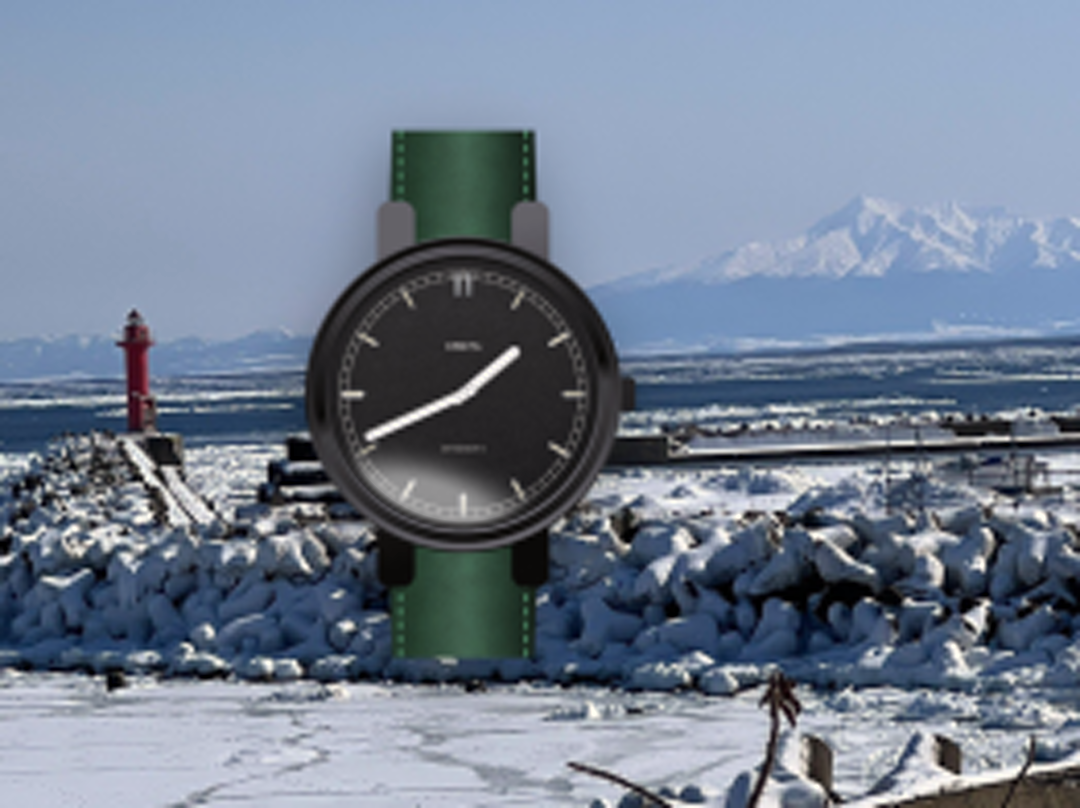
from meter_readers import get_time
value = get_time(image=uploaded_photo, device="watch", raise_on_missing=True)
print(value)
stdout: 1:41
